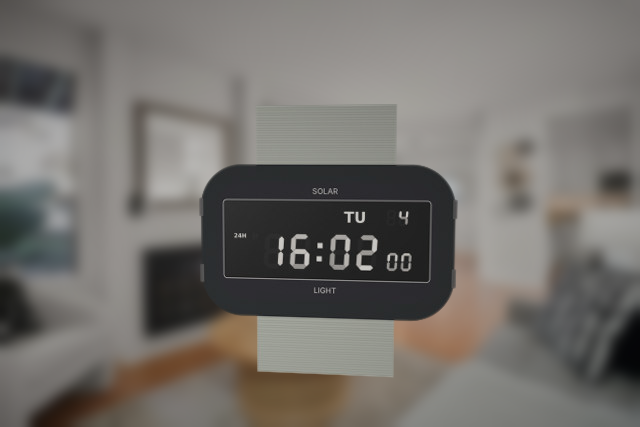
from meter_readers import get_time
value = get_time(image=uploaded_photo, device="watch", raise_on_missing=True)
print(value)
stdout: 16:02:00
